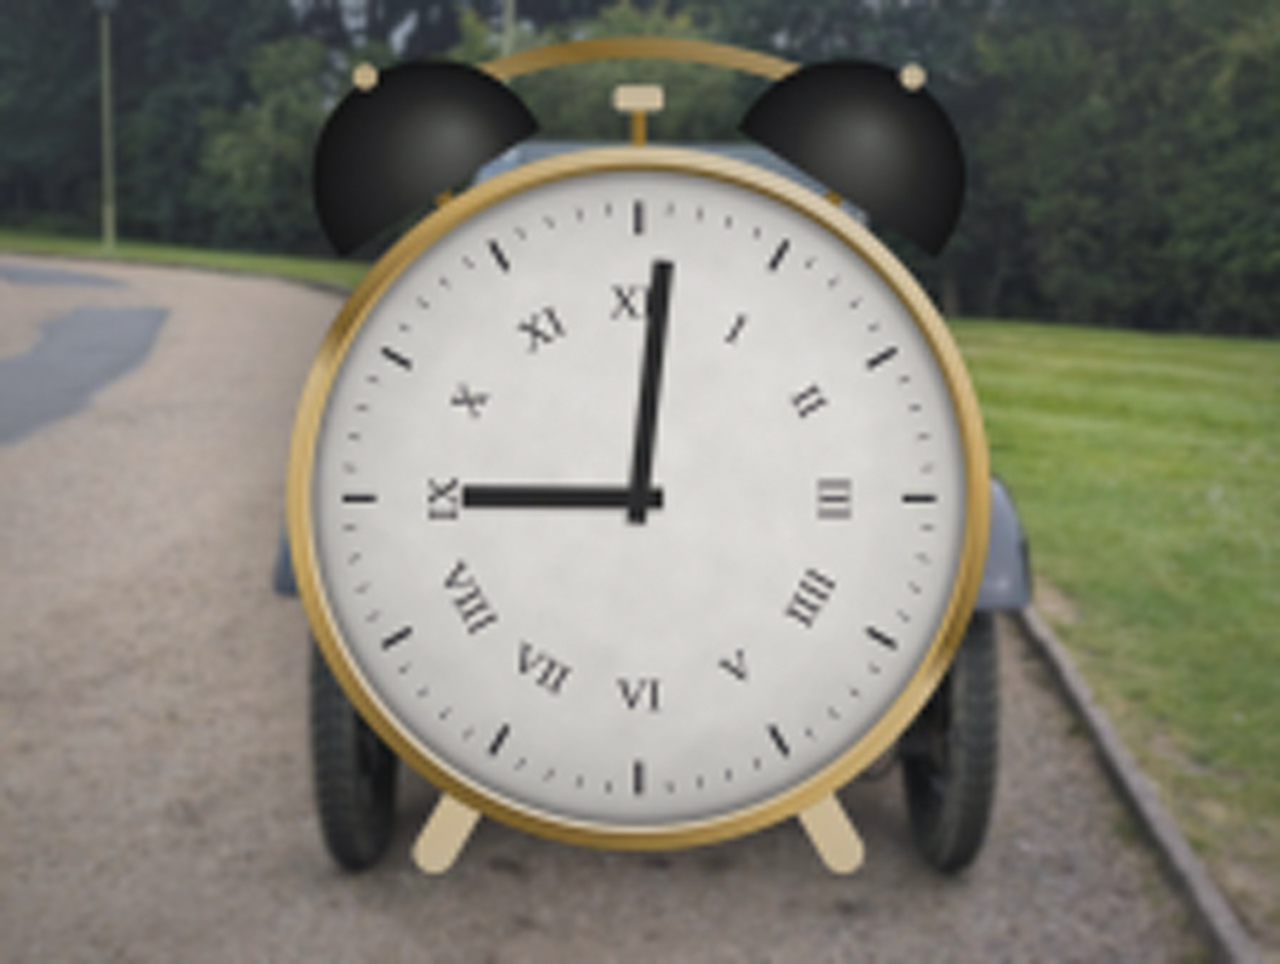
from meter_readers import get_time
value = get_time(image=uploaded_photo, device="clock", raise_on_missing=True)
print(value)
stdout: 9:01
